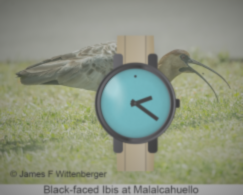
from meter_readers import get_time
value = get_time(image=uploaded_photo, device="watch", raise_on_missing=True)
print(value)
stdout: 2:21
